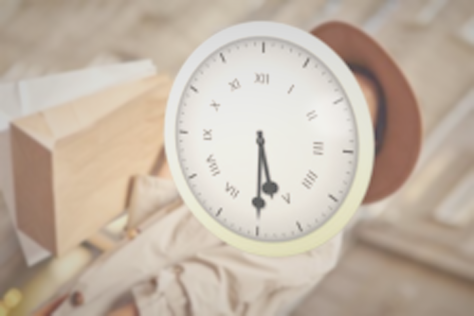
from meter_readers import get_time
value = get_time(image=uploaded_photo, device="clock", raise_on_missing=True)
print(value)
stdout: 5:30
